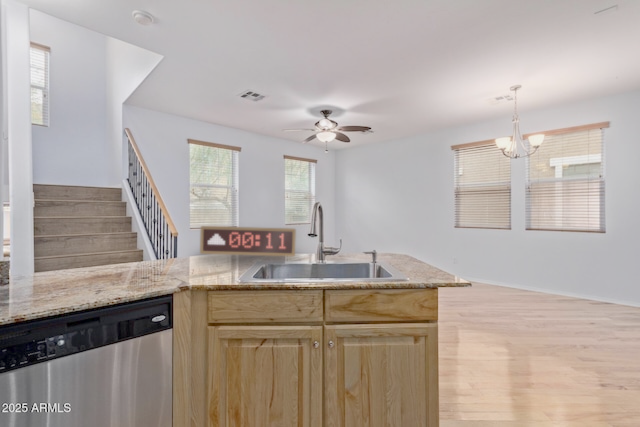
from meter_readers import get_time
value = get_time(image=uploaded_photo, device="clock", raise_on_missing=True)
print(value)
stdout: 0:11
